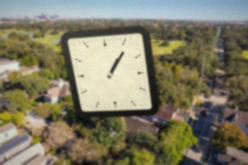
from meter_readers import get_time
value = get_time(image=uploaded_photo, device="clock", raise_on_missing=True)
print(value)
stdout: 1:06
